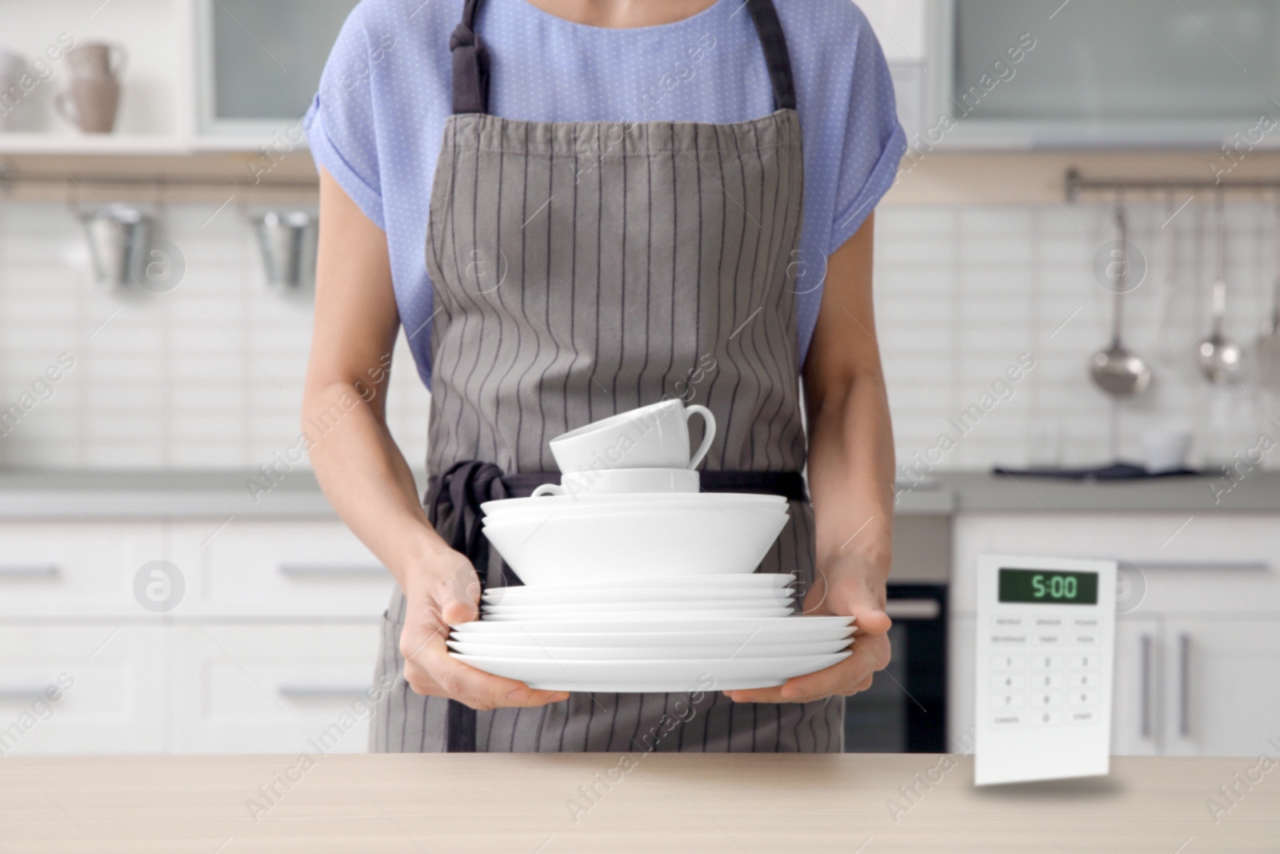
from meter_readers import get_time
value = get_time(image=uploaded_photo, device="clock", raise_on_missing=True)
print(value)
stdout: 5:00
